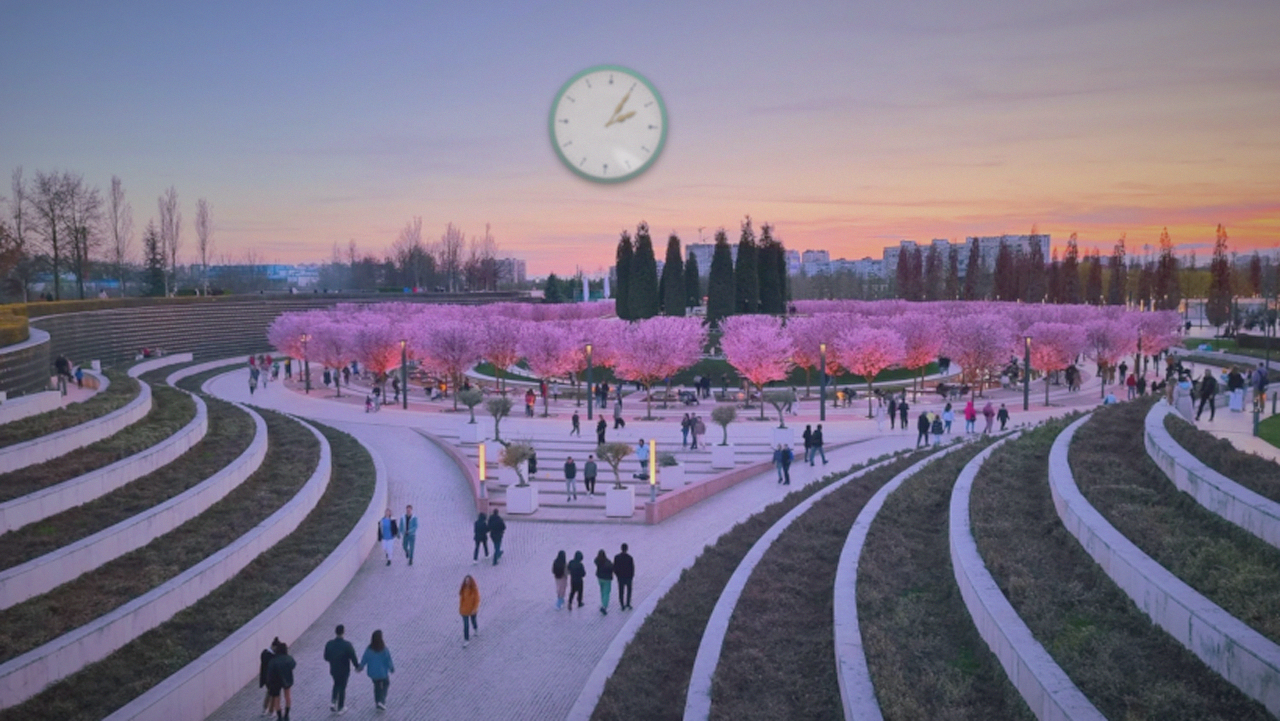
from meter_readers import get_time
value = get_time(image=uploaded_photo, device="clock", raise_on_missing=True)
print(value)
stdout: 2:05
